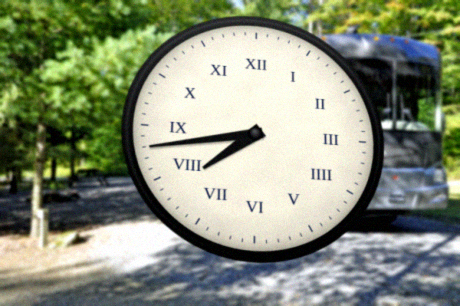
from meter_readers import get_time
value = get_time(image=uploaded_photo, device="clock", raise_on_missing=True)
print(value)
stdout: 7:43
